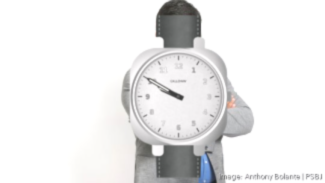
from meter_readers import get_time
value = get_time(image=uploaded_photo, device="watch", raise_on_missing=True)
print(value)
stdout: 9:50
